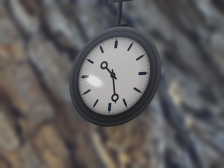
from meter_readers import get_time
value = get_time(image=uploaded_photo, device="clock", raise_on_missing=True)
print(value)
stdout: 10:28
